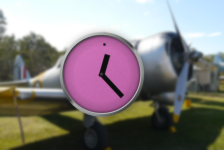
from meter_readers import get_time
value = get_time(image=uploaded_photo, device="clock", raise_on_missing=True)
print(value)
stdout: 12:22
